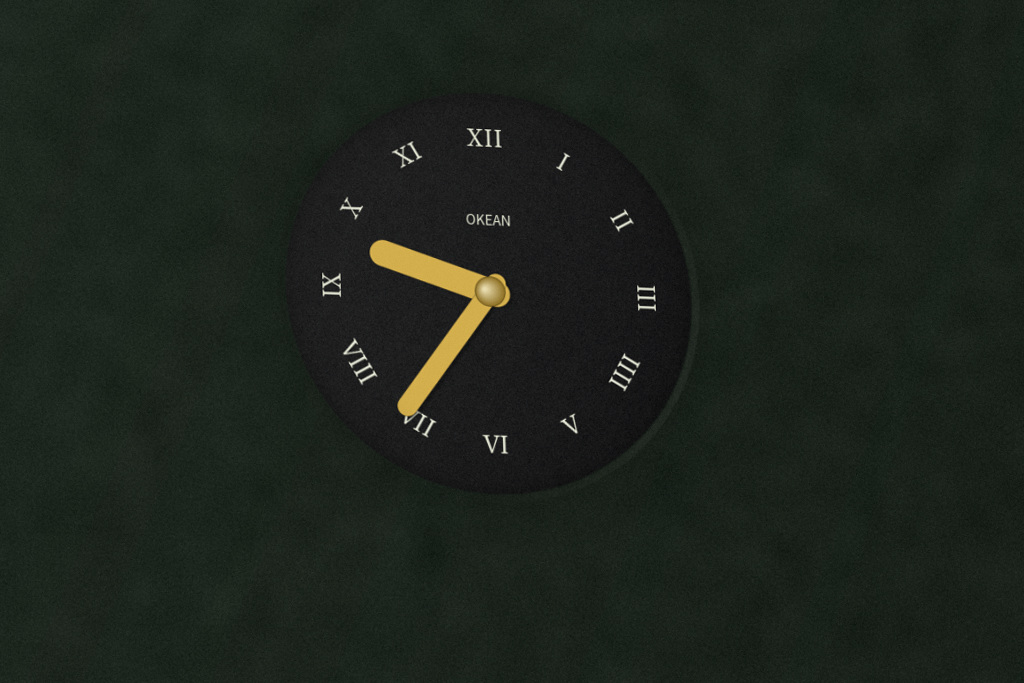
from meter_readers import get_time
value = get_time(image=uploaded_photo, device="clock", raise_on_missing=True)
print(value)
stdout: 9:36
